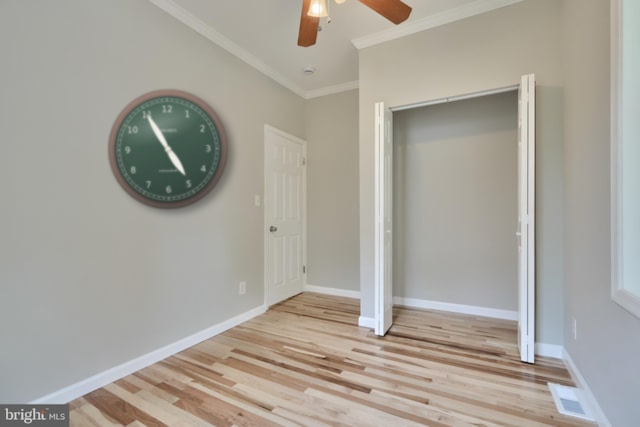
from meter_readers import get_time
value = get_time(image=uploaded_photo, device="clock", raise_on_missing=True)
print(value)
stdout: 4:55
